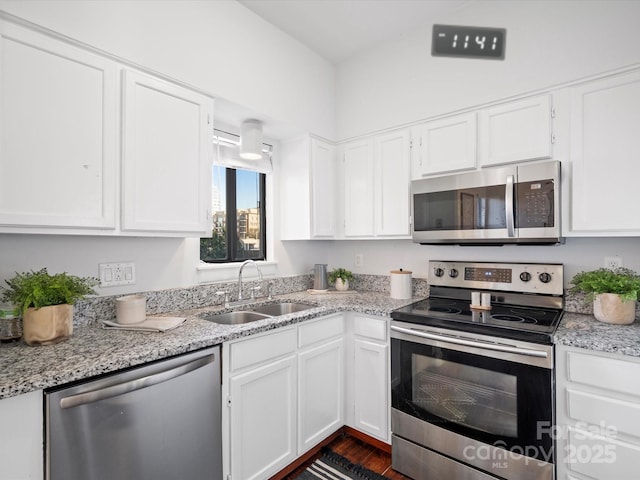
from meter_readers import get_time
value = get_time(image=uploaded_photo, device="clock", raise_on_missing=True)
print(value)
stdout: 11:41
